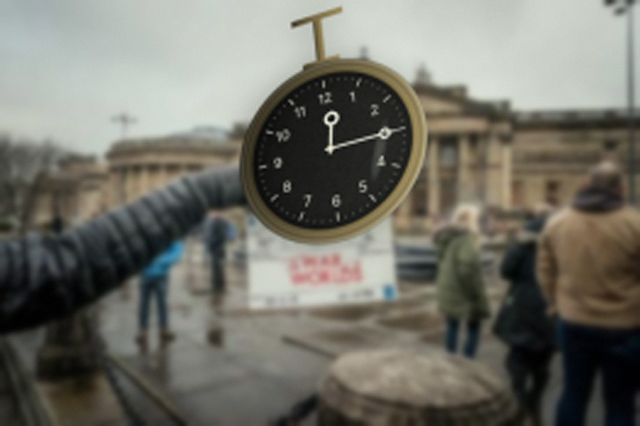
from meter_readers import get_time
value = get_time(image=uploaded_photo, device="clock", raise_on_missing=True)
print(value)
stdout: 12:15
